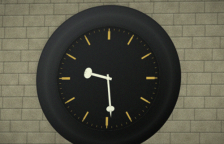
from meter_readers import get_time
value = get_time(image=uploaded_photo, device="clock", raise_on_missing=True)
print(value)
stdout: 9:29
